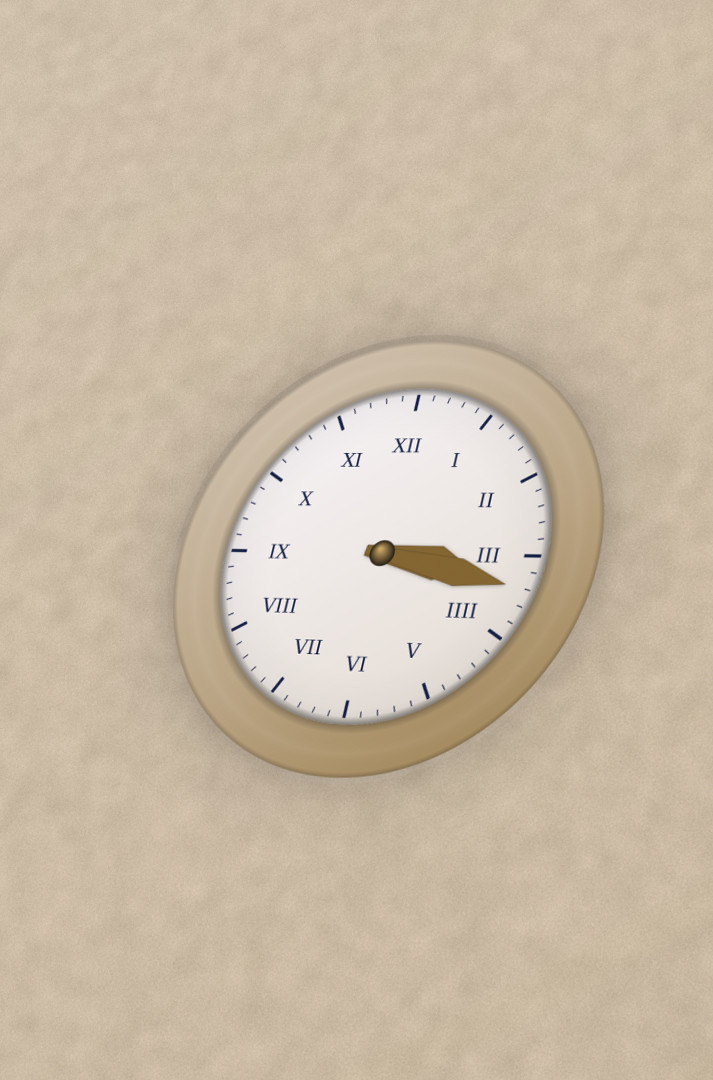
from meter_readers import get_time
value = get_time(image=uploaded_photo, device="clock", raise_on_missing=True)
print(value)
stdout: 3:17
